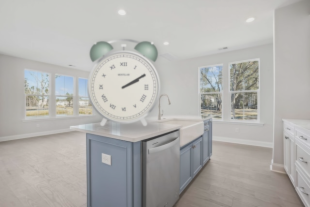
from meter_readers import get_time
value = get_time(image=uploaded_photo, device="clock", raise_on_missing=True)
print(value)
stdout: 2:10
